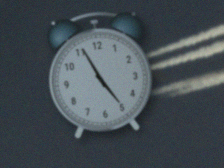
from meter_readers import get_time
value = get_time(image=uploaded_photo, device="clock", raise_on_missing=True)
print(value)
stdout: 4:56
